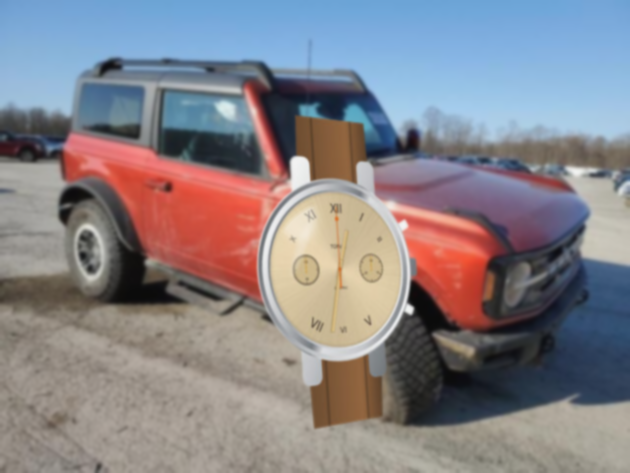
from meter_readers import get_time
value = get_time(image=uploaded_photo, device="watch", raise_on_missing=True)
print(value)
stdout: 12:32
